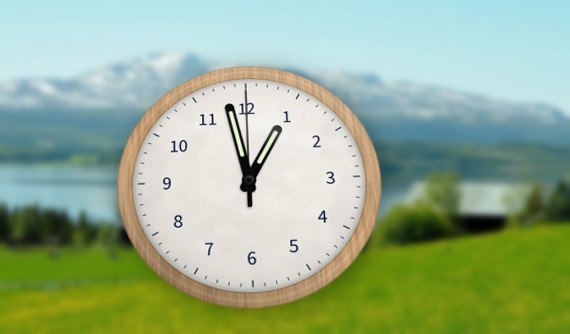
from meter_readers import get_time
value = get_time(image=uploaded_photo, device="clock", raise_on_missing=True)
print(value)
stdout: 12:58:00
